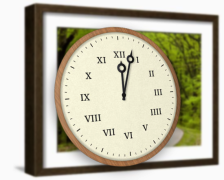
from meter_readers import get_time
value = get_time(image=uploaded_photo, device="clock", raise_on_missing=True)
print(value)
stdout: 12:03
